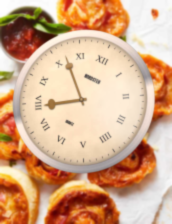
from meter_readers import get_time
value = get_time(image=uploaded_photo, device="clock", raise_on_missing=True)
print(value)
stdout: 7:52
